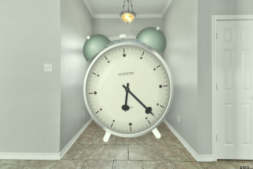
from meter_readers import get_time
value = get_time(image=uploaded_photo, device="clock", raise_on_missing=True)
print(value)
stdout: 6:23
